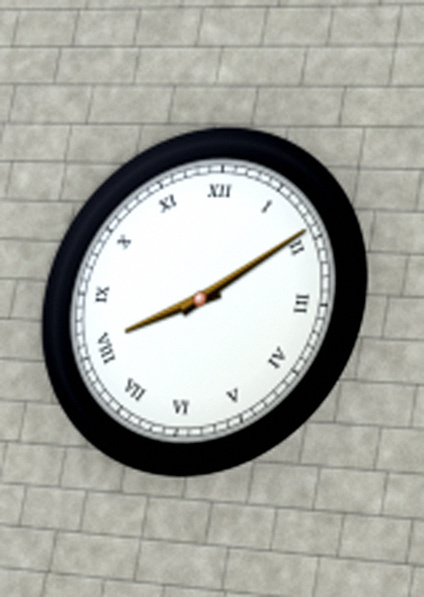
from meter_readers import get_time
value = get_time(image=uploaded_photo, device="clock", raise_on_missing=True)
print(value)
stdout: 8:09
